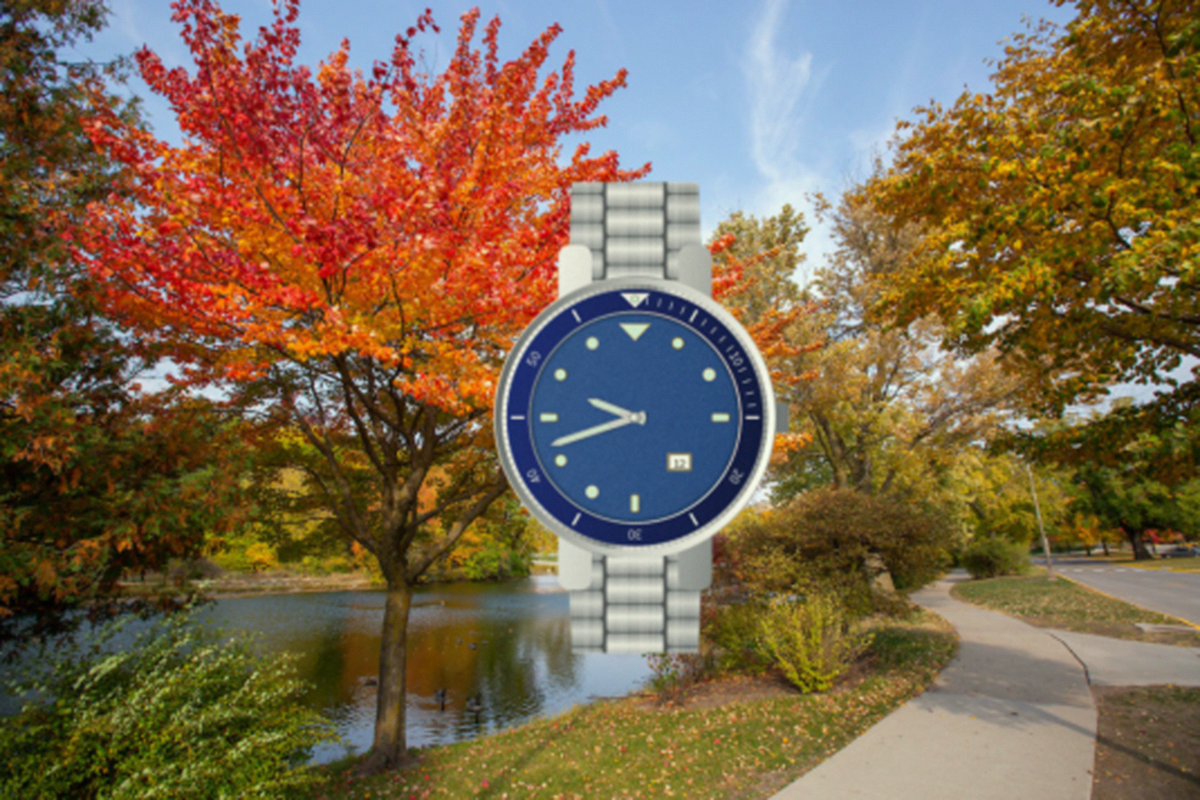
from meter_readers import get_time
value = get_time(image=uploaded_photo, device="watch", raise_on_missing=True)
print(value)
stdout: 9:42
